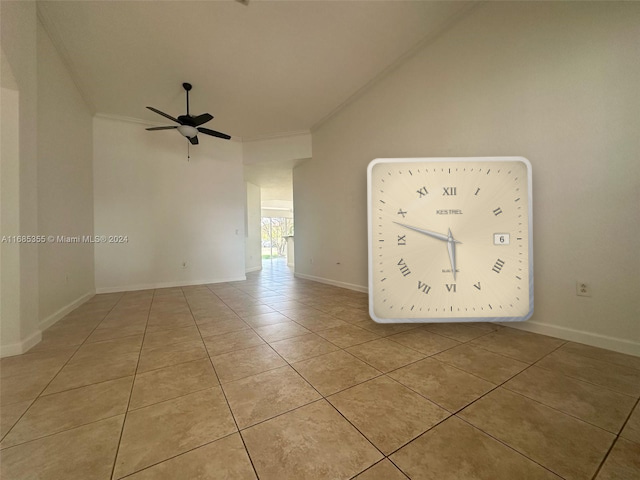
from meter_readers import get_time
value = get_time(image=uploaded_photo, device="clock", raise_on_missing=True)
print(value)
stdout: 5:48
